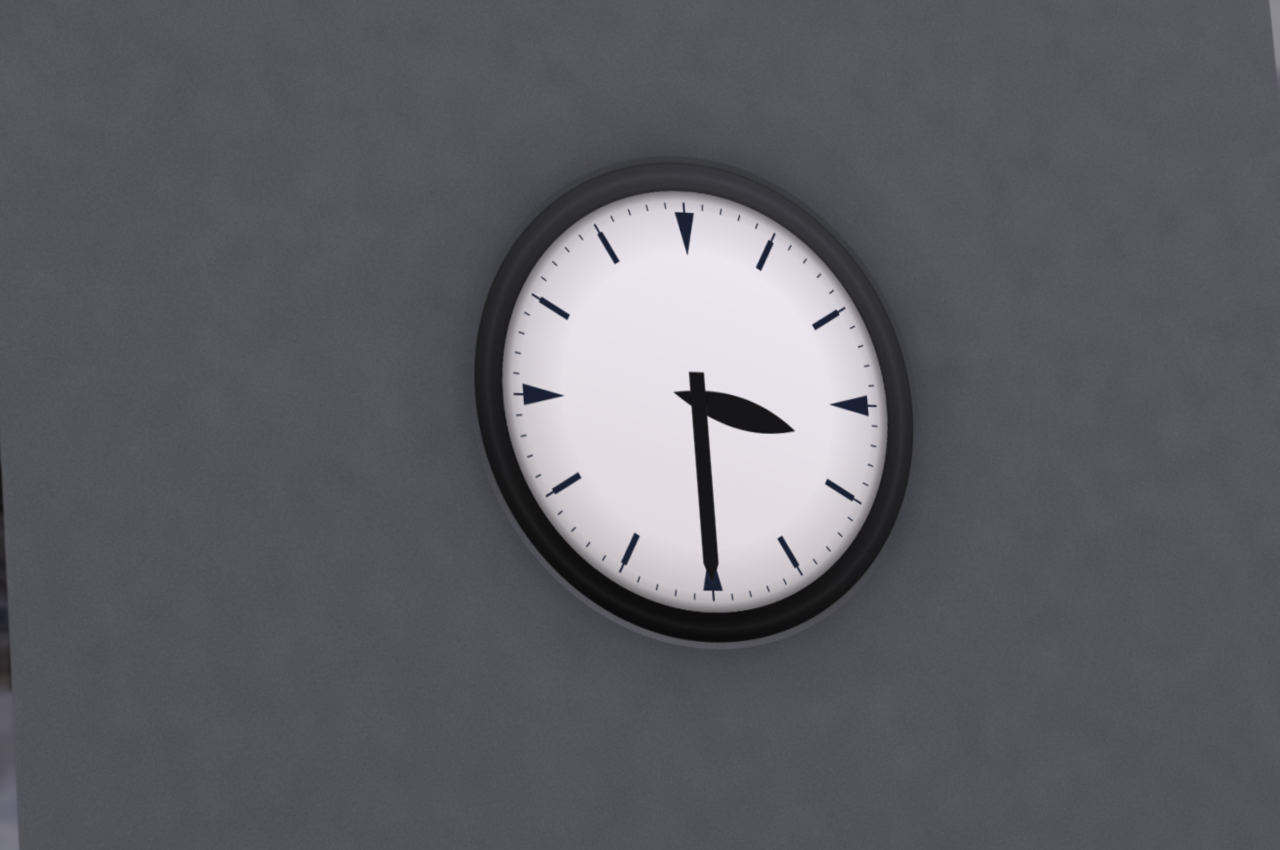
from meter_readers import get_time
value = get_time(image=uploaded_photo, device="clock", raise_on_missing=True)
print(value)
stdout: 3:30
